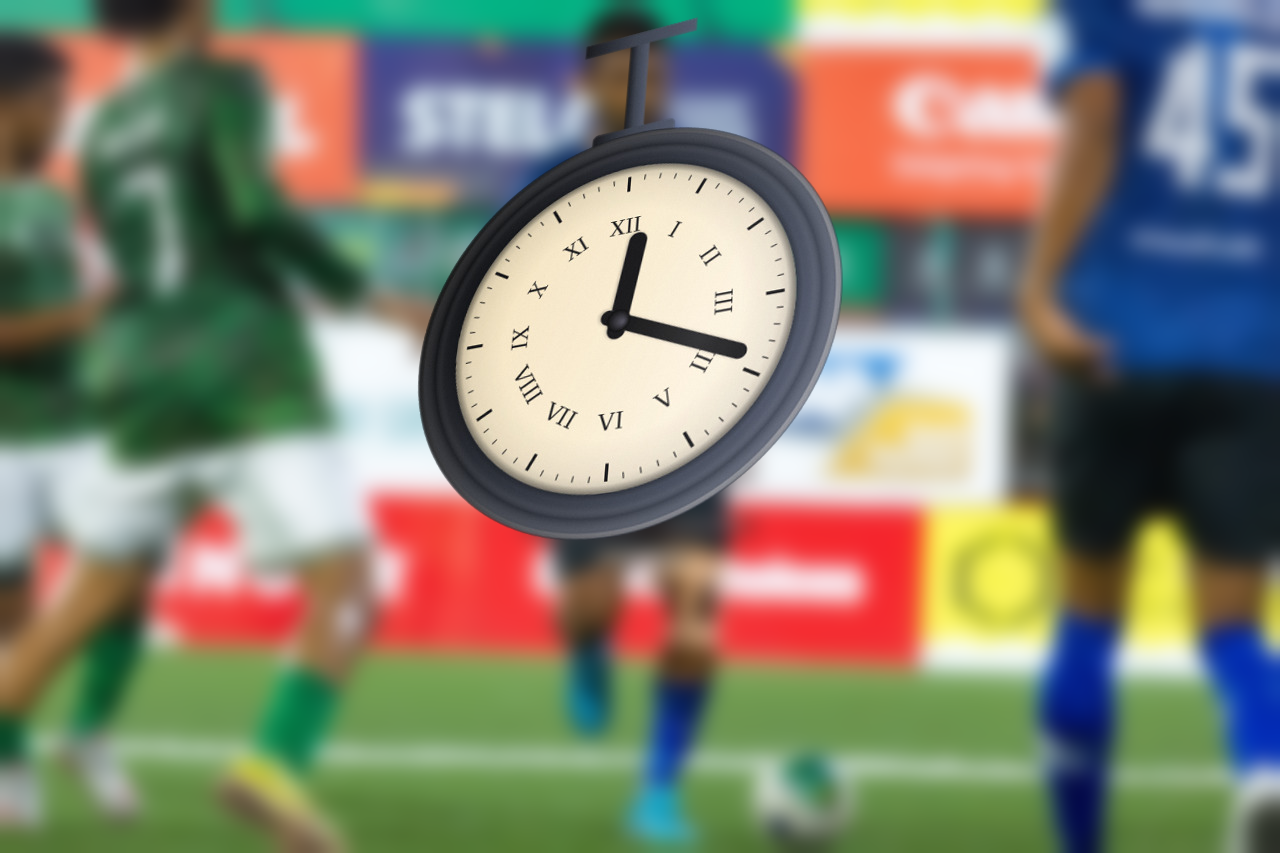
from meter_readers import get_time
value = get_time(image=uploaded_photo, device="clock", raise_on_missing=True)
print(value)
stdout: 12:19
